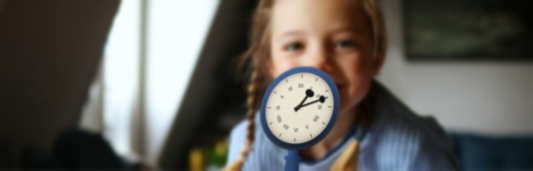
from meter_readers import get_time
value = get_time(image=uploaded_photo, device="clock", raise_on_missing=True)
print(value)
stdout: 1:12
